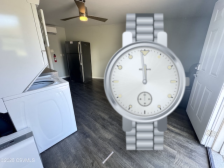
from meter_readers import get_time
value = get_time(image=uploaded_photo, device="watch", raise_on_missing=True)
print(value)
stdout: 11:59
